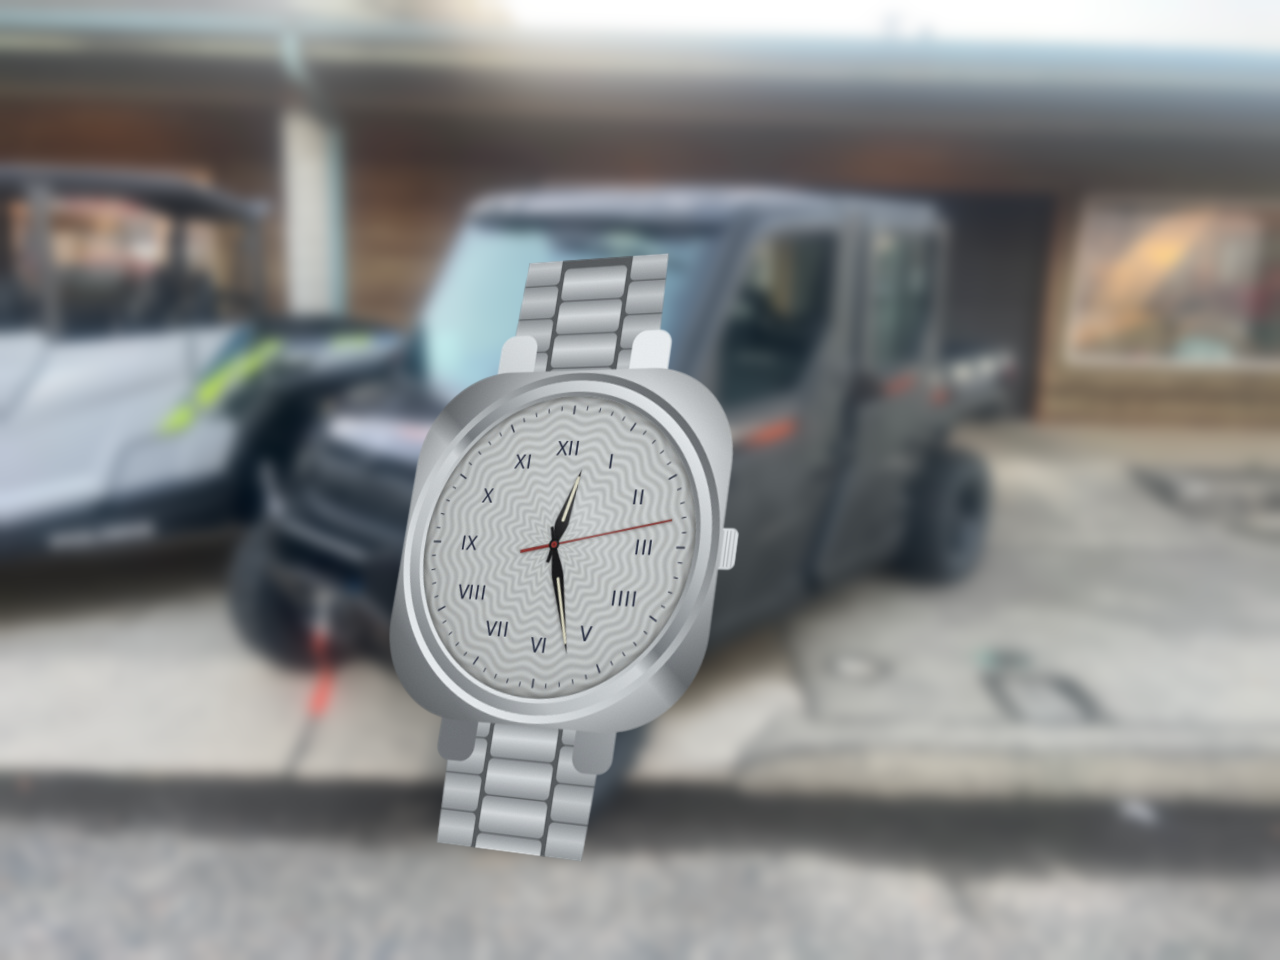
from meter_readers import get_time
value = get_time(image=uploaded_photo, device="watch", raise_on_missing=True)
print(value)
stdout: 12:27:13
